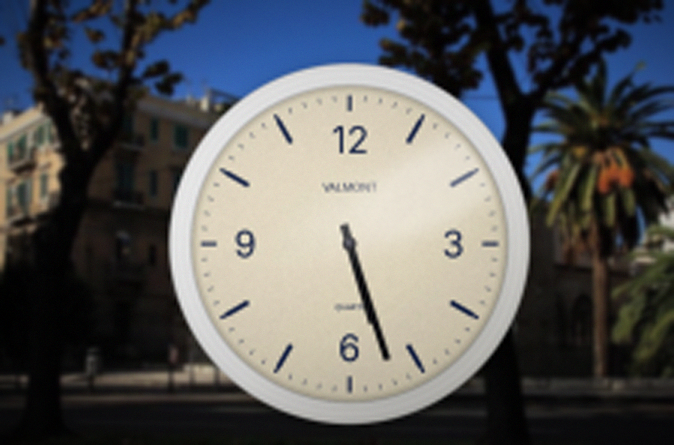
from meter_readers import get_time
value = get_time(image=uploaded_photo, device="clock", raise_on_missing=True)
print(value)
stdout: 5:27
